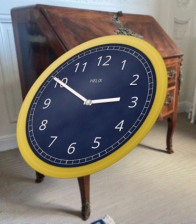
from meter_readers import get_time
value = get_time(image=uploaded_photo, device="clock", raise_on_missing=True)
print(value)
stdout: 2:50
